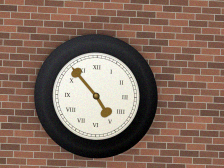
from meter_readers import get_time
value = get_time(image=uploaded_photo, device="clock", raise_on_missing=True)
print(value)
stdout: 4:53
